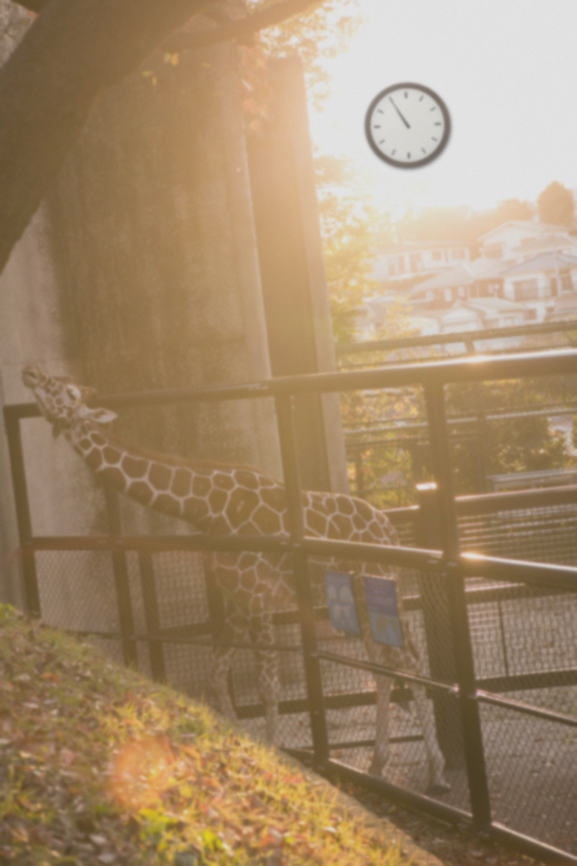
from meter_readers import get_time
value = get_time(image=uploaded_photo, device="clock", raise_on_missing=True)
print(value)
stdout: 10:55
